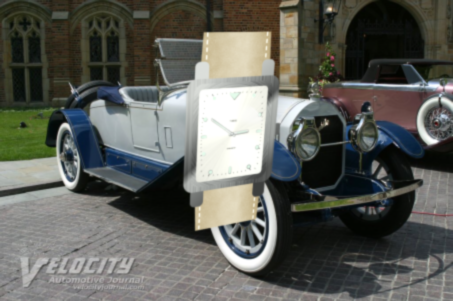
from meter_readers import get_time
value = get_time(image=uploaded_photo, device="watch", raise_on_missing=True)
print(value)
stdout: 2:51
